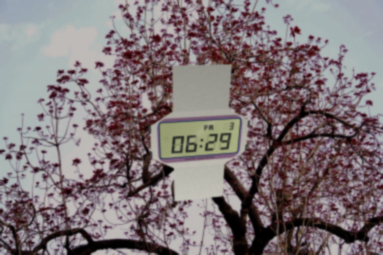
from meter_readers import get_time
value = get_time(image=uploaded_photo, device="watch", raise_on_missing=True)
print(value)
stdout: 6:29
